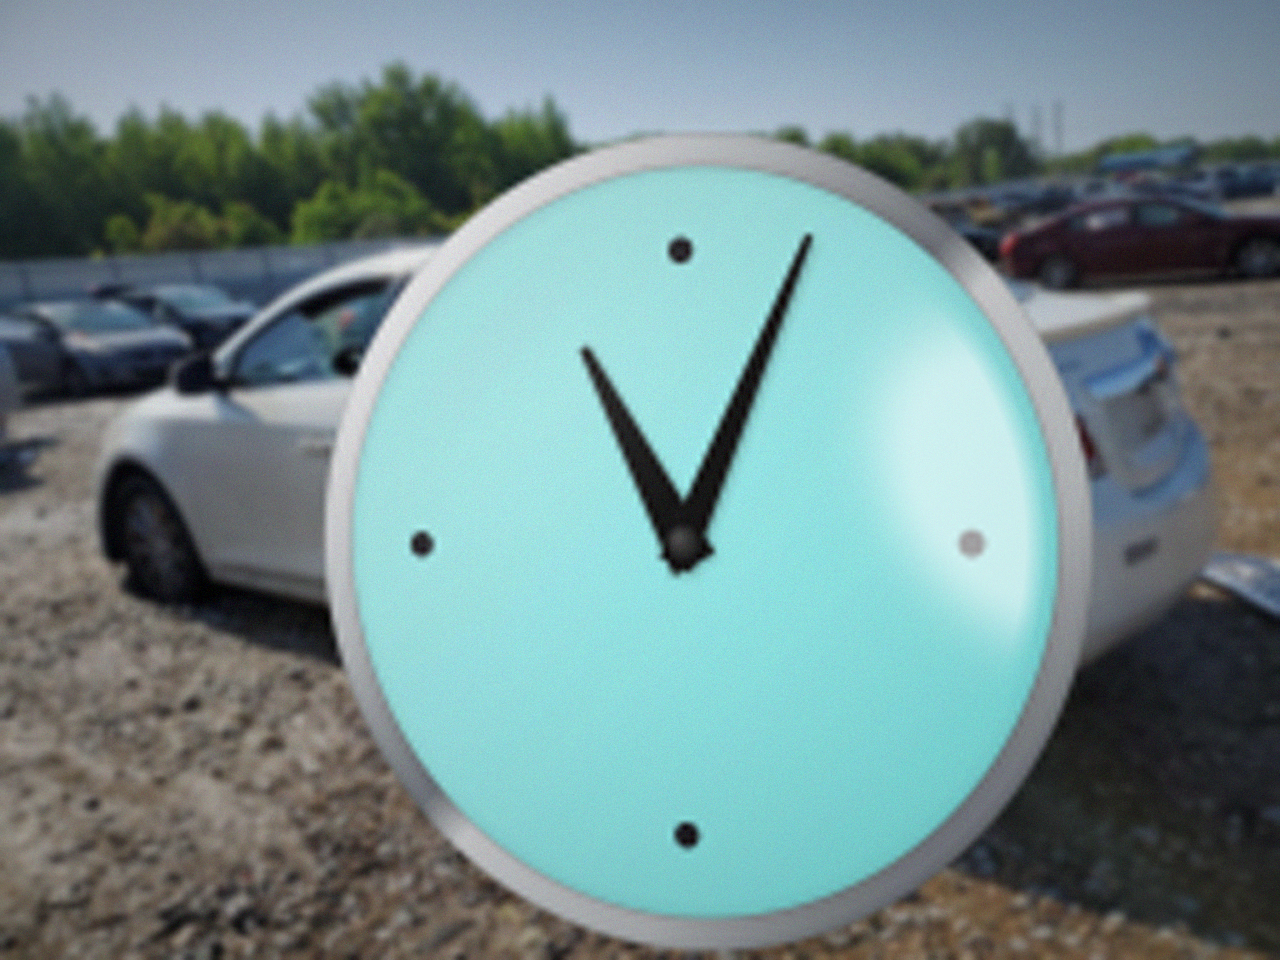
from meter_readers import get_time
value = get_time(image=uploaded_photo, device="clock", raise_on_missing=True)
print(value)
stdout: 11:04
